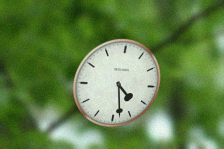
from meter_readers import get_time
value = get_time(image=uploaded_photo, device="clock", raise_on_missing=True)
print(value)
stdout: 4:28
